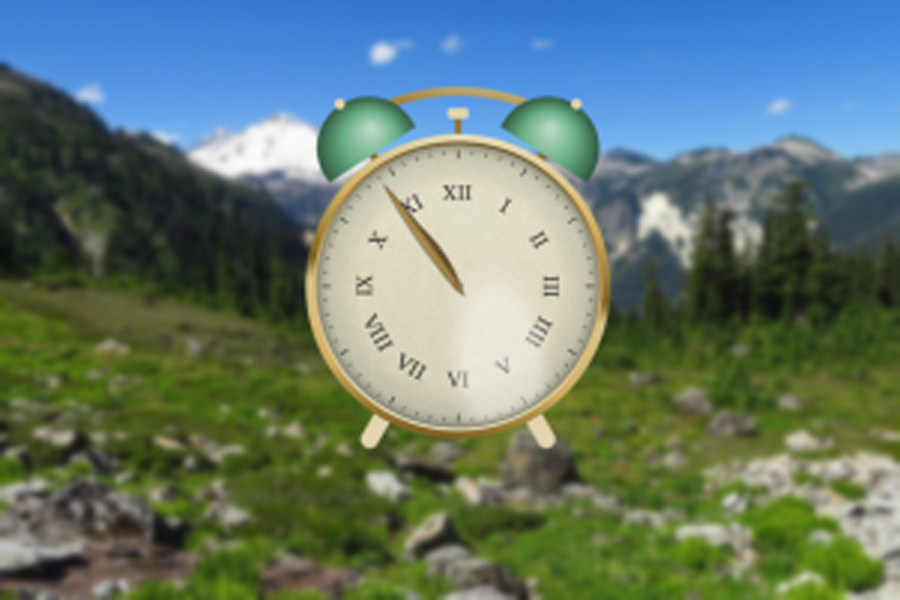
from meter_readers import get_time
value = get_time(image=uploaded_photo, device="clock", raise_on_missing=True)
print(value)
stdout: 10:54
